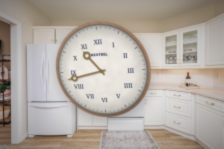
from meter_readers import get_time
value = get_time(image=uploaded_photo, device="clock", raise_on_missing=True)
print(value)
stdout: 10:43
